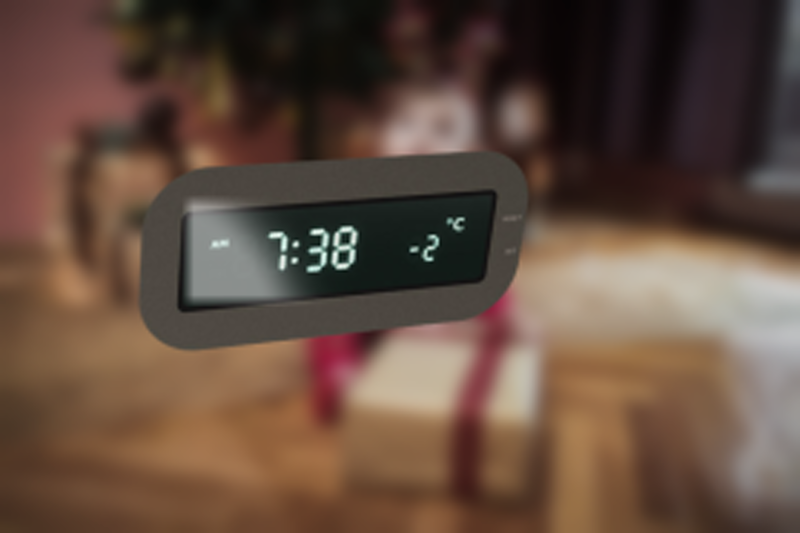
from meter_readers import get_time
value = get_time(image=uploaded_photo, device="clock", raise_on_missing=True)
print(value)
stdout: 7:38
